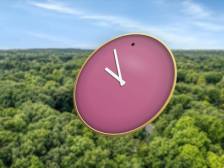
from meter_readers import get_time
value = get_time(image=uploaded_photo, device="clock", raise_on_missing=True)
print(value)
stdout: 9:55
